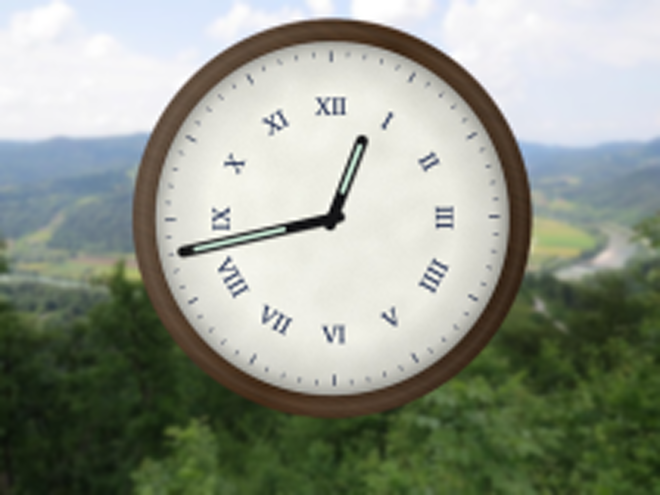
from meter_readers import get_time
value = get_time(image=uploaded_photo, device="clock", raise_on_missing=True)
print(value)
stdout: 12:43
